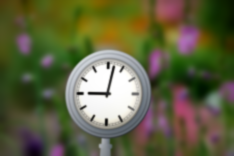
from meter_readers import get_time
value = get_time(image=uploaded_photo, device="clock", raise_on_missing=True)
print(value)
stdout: 9:02
